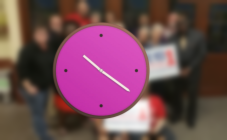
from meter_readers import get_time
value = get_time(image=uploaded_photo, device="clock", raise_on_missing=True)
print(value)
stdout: 10:21
